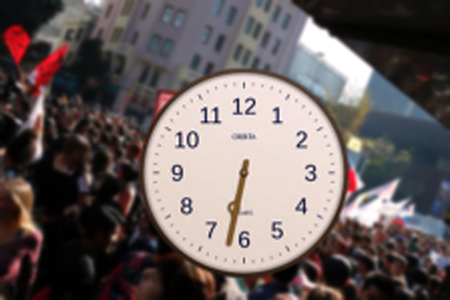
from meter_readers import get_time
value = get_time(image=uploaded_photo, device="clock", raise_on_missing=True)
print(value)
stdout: 6:32
